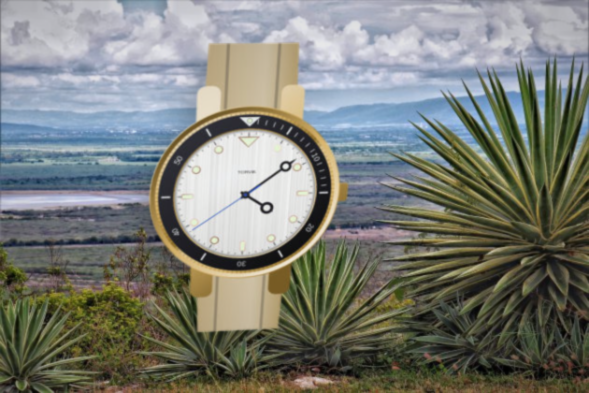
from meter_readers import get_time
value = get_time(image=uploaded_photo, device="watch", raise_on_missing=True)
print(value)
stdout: 4:08:39
